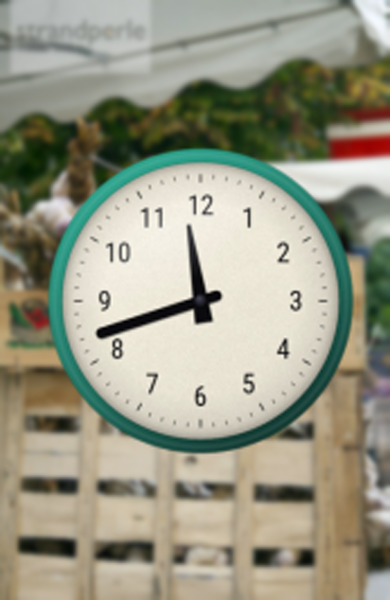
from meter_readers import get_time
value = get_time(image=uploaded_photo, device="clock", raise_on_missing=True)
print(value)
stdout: 11:42
